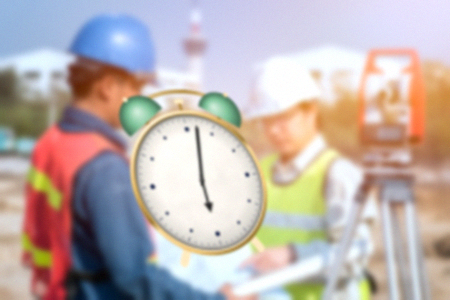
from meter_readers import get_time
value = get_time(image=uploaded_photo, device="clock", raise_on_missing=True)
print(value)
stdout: 6:02
